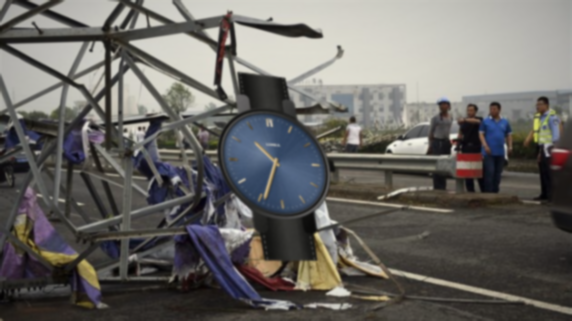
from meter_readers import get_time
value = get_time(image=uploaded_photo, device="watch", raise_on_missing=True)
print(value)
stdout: 10:34
